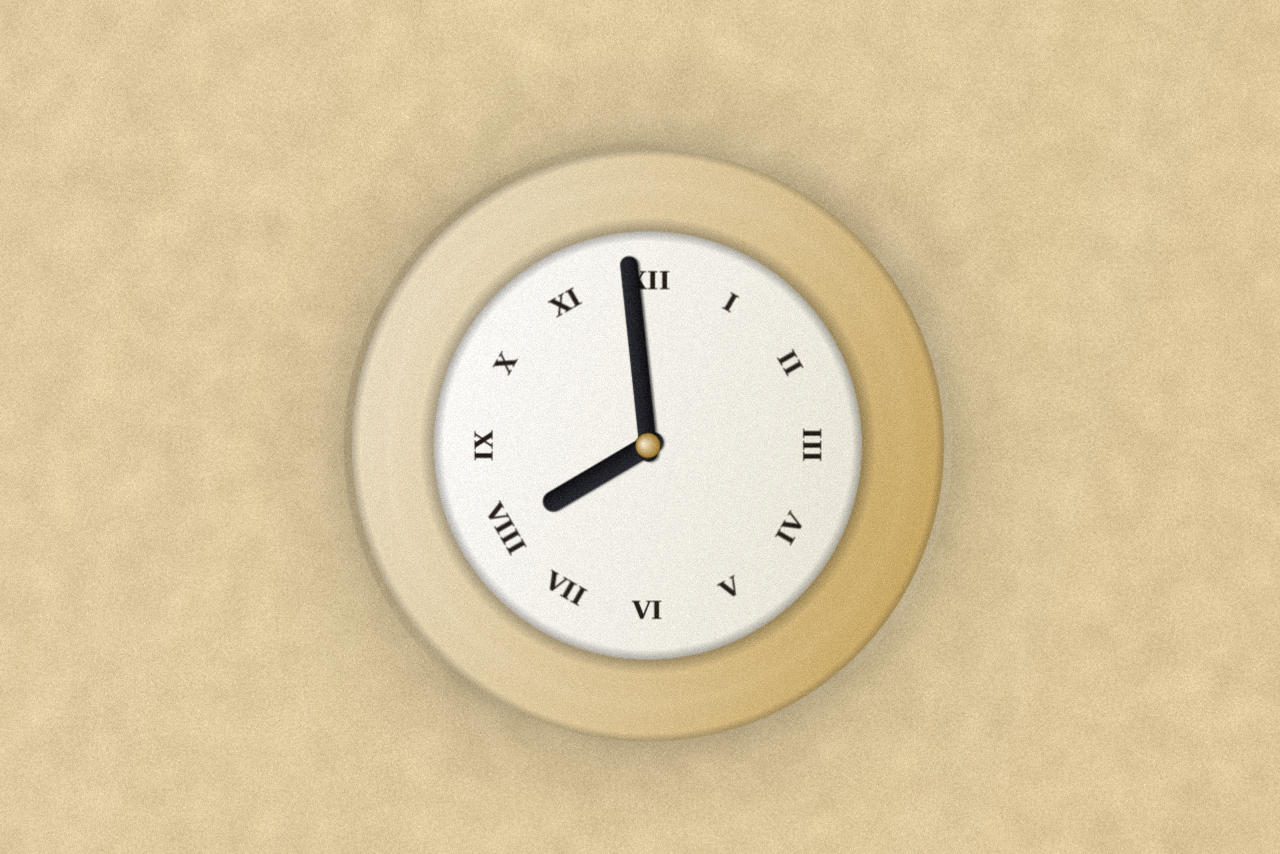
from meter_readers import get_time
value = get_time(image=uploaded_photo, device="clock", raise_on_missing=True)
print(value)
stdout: 7:59
